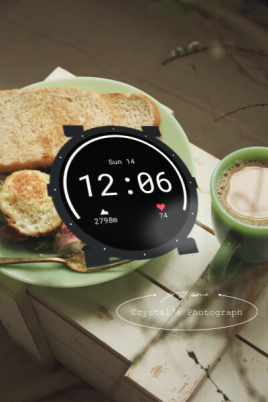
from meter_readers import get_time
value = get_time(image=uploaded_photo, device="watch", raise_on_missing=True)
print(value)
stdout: 12:06
